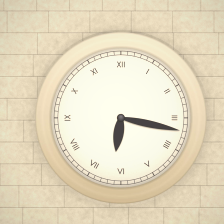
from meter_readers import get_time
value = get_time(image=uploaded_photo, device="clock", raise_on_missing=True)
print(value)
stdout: 6:17
